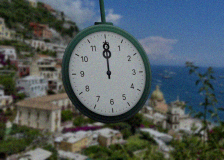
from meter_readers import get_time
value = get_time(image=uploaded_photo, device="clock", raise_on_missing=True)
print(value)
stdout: 12:00
